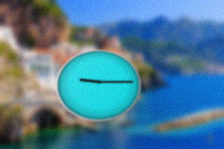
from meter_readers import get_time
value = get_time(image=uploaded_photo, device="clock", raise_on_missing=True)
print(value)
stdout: 9:15
